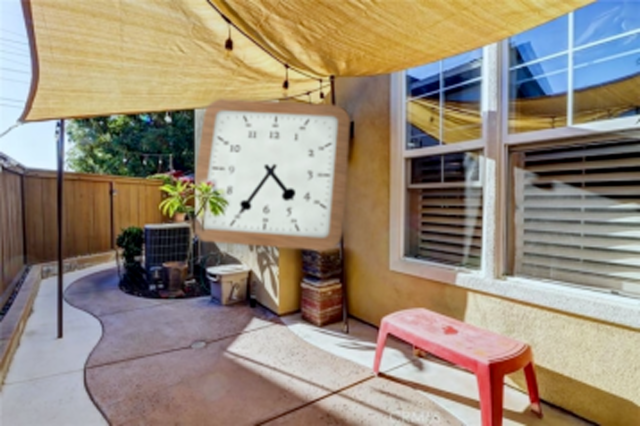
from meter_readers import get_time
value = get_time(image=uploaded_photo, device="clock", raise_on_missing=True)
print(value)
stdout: 4:35
